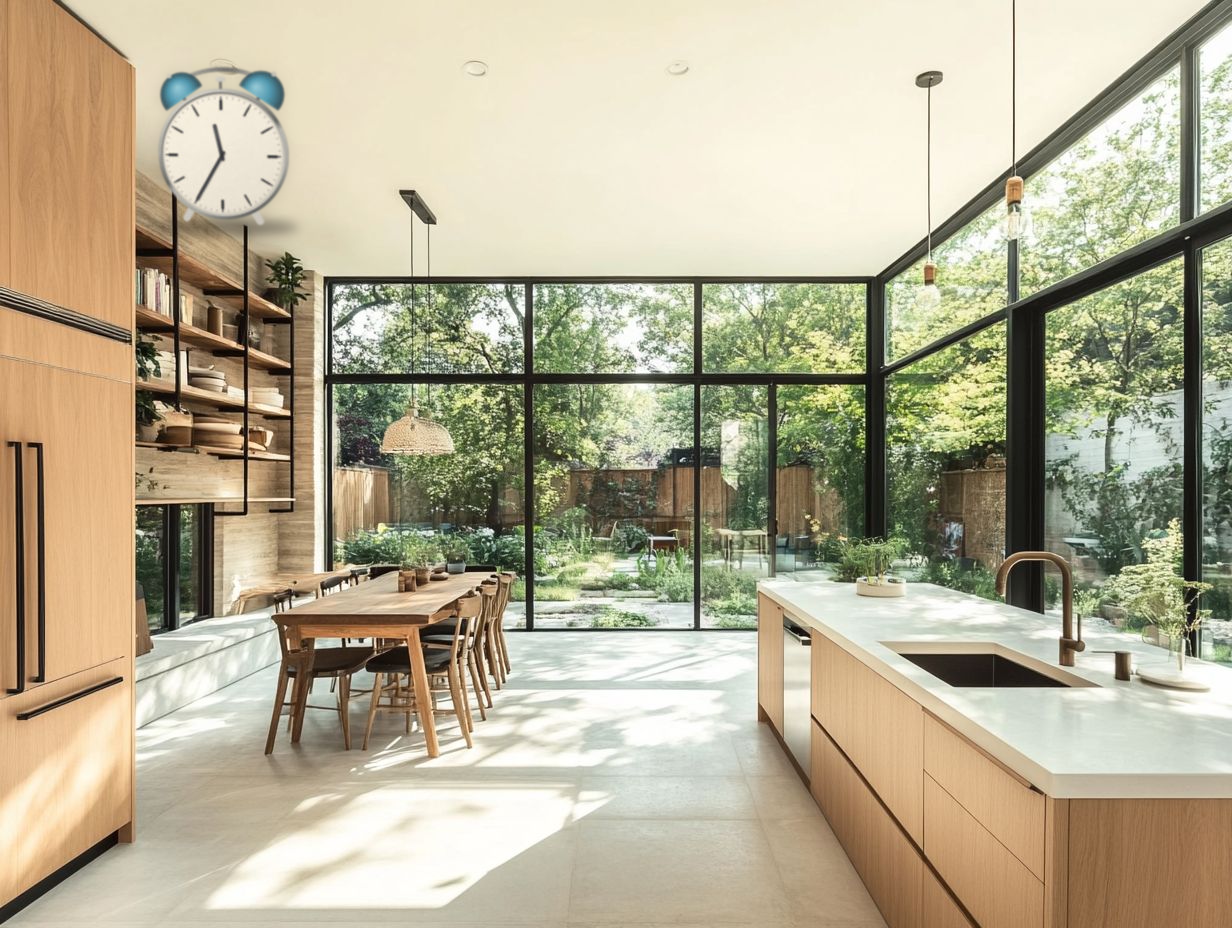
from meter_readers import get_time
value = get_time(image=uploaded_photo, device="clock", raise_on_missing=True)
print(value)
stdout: 11:35
